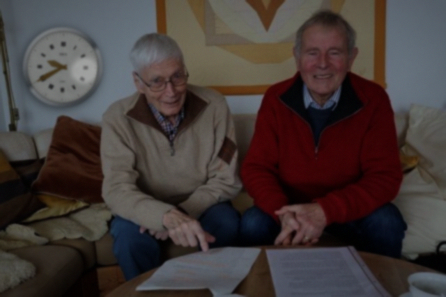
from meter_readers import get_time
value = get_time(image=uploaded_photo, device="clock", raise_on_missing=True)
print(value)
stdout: 9:40
